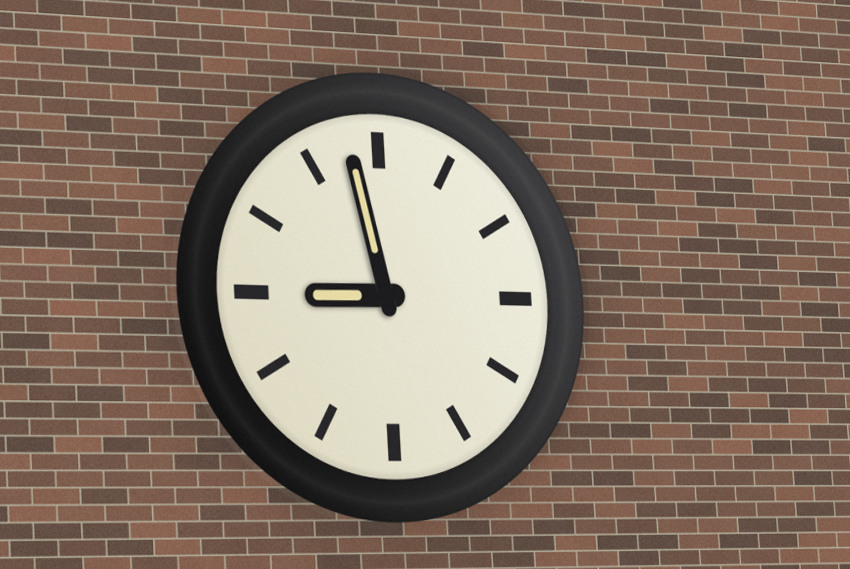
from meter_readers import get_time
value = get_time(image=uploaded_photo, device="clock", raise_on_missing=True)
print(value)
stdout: 8:58
